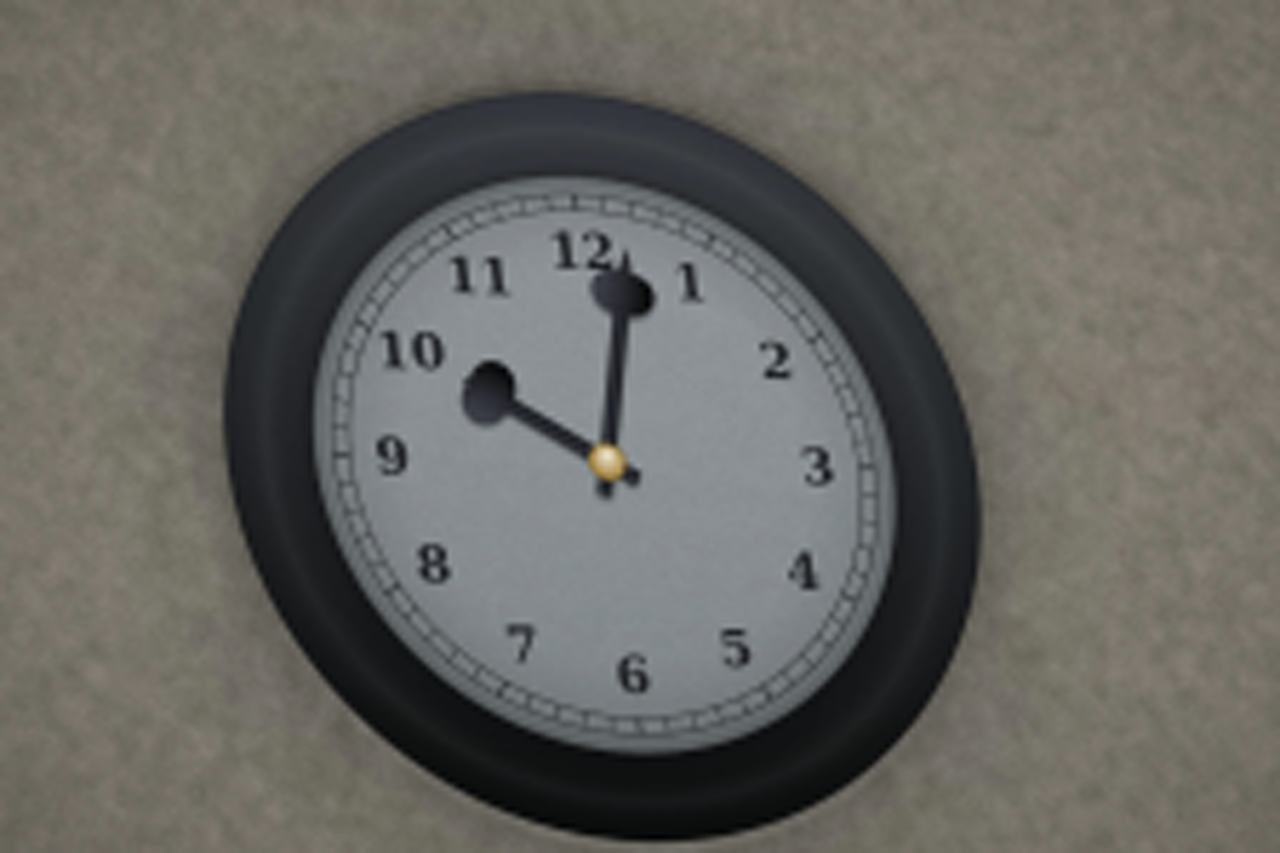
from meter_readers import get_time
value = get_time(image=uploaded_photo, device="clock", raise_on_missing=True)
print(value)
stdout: 10:02
